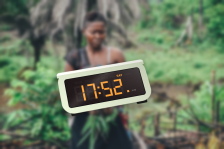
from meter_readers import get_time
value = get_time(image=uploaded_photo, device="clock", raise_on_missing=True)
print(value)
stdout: 17:52
